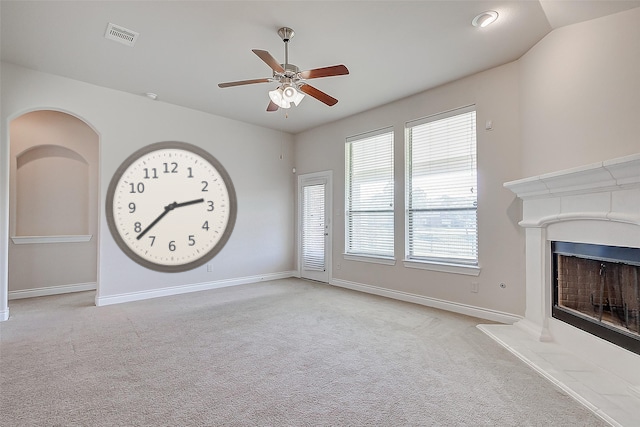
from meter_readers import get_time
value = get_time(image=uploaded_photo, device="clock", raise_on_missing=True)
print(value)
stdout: 2:38
